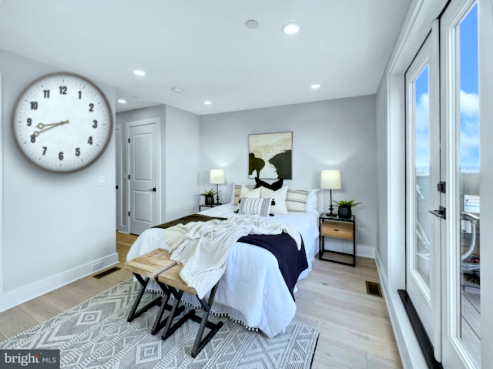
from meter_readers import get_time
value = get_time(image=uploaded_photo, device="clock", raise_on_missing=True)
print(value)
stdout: 8:41
